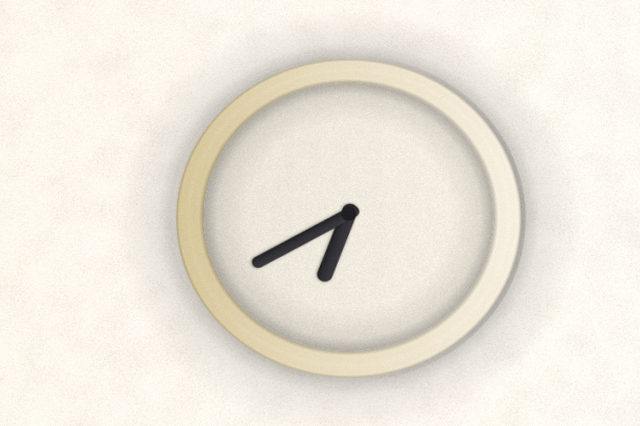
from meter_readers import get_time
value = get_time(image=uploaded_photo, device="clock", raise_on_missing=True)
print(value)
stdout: 6:40
